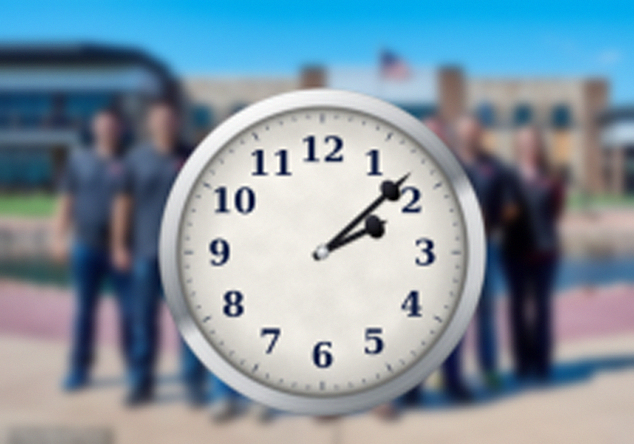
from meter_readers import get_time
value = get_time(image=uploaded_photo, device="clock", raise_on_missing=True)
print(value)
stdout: 2:08
